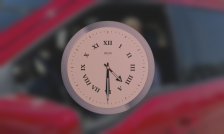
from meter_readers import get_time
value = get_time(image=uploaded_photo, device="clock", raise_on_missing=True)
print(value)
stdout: 4:30
